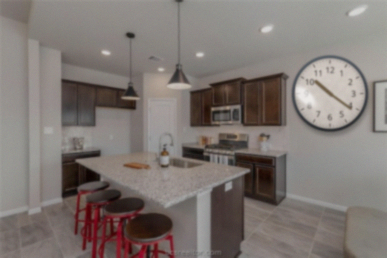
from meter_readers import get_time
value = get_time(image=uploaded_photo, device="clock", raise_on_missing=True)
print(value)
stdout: 10:21
